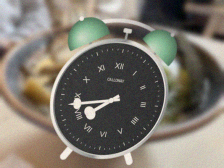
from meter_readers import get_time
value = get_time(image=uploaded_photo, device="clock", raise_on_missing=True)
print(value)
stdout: 7:43
